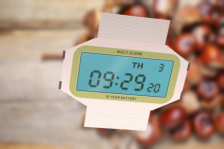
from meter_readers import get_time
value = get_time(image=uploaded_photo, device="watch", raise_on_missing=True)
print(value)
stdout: 9:29:20
